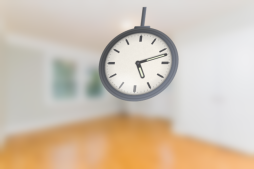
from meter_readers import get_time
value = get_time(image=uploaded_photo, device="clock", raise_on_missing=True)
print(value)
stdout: 5:12
